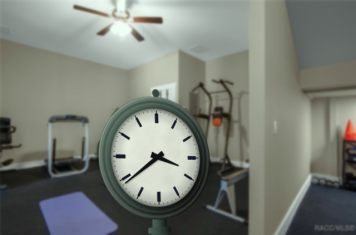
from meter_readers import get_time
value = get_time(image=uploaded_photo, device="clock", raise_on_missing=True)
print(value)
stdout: 3:39
